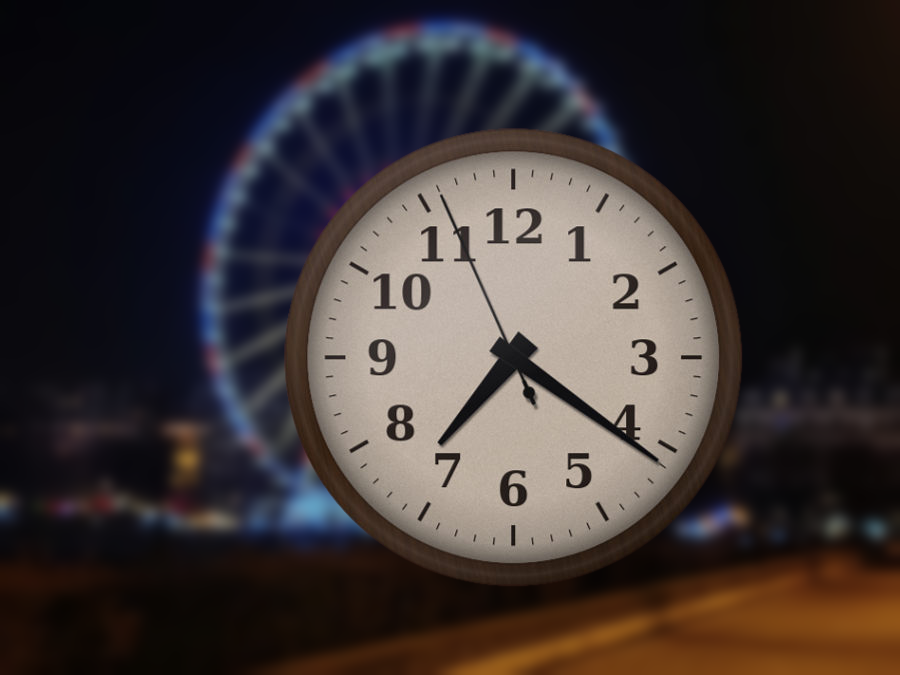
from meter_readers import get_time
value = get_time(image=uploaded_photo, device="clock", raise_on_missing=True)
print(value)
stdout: 7:20:56
